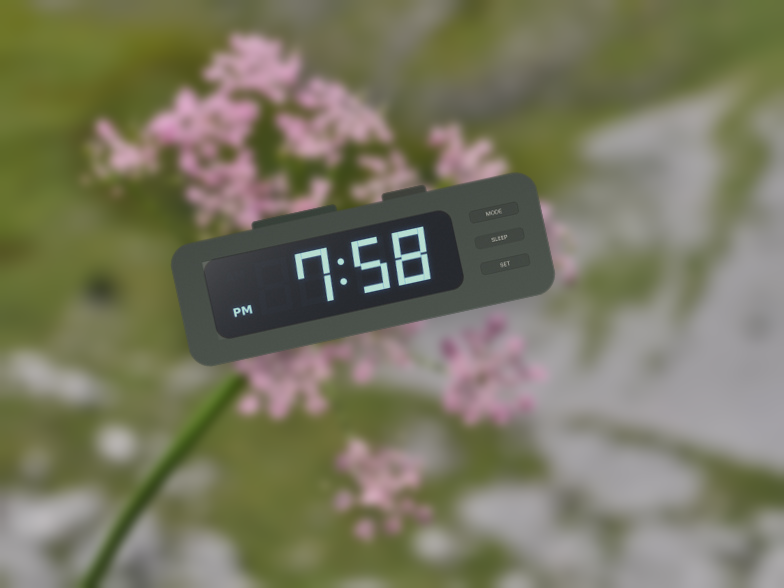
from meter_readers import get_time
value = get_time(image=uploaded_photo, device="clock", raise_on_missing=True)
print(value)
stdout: 7:58
